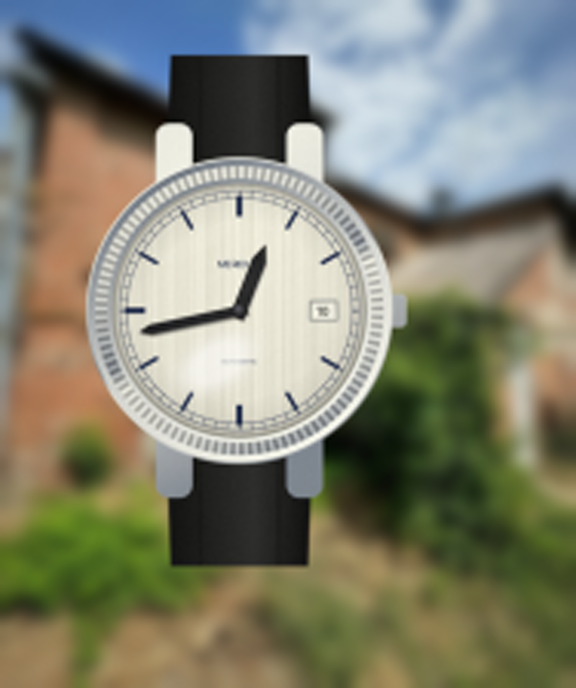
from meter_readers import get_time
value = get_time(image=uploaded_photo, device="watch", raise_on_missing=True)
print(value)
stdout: 12:43
